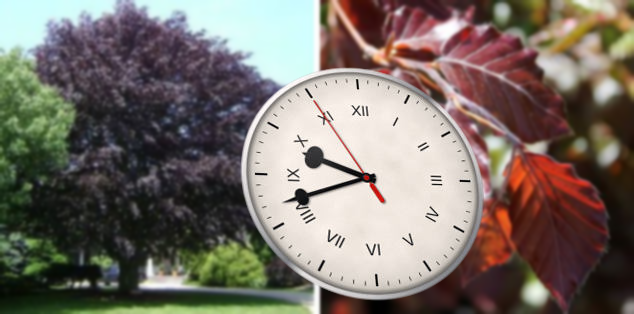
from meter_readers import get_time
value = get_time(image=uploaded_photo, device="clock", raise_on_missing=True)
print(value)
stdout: 9:41:55
